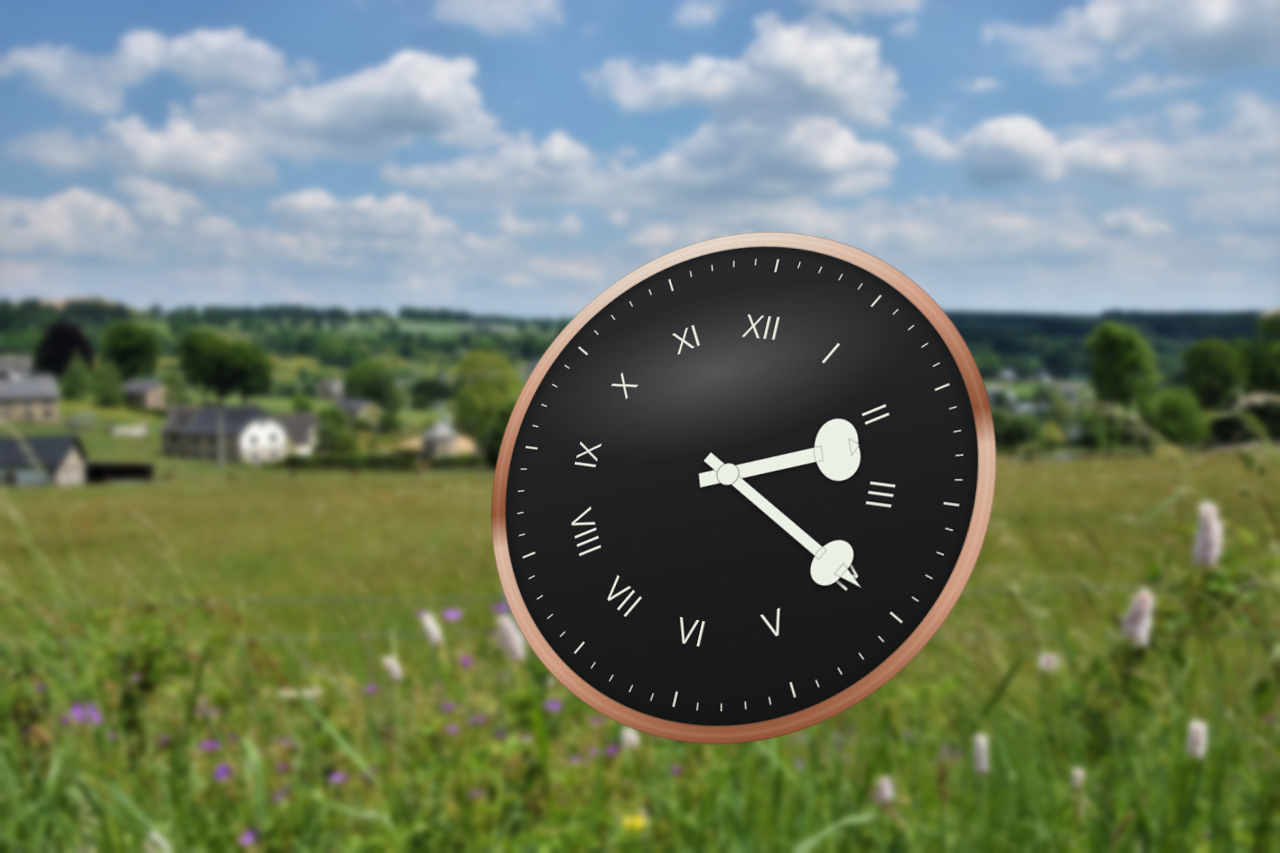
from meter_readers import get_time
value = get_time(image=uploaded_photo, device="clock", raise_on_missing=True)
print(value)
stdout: 2:20
